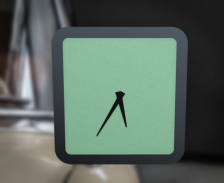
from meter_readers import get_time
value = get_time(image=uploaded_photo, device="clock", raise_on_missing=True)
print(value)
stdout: 5:35
